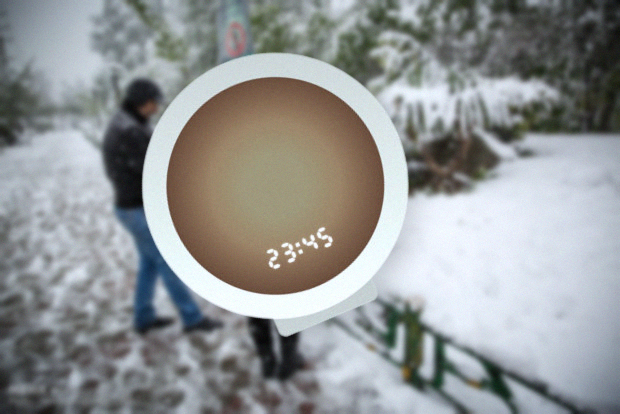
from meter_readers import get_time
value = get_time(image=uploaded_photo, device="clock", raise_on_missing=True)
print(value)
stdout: 23:45
